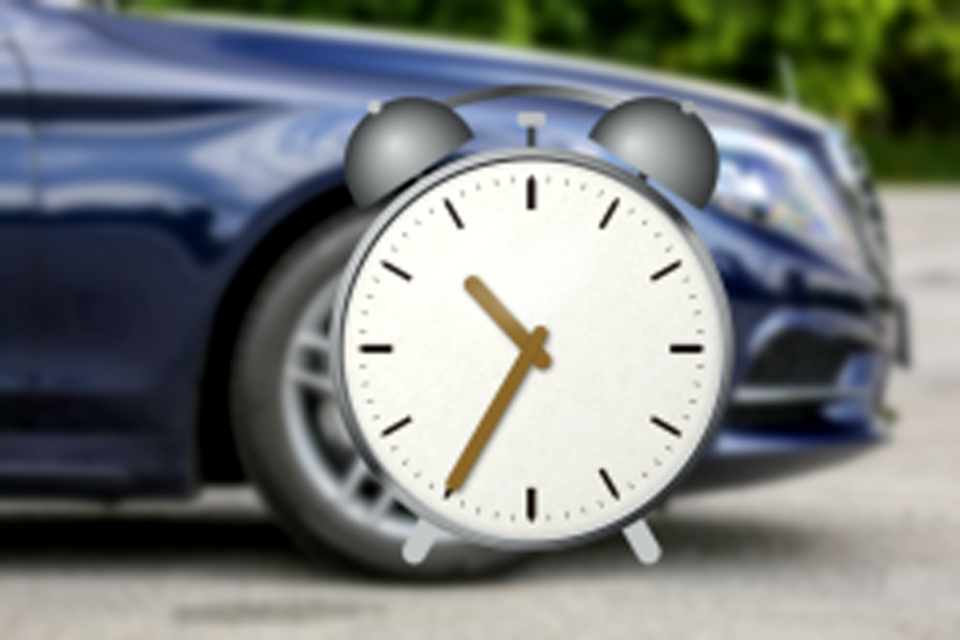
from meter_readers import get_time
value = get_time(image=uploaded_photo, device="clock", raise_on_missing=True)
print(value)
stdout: 10:35
